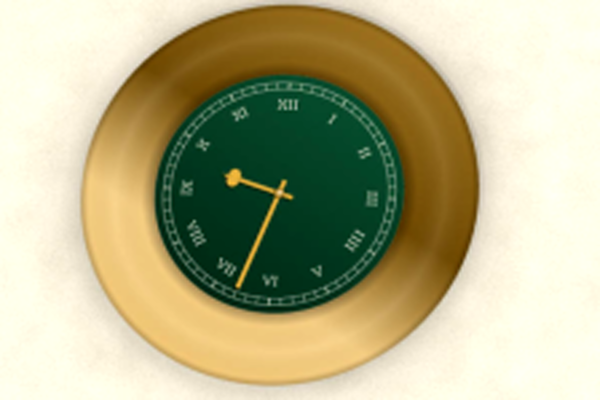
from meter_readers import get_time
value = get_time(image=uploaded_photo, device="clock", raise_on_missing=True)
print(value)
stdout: 9:33
